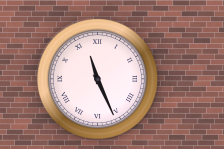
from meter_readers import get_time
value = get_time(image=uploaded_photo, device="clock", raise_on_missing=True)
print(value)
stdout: 11:26
